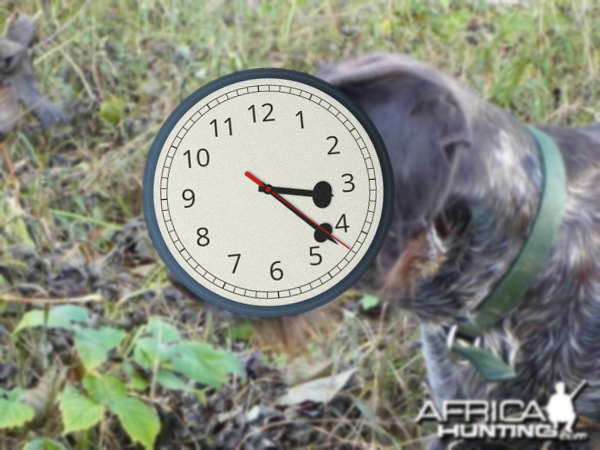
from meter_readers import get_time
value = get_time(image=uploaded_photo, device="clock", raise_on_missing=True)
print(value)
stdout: 3:22:22
